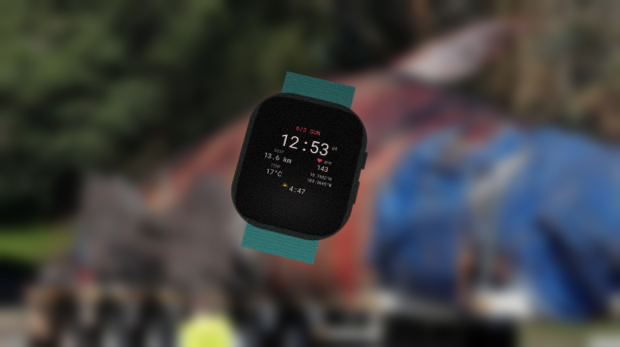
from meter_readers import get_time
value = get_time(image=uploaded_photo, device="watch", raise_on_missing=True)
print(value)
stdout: 12:53
